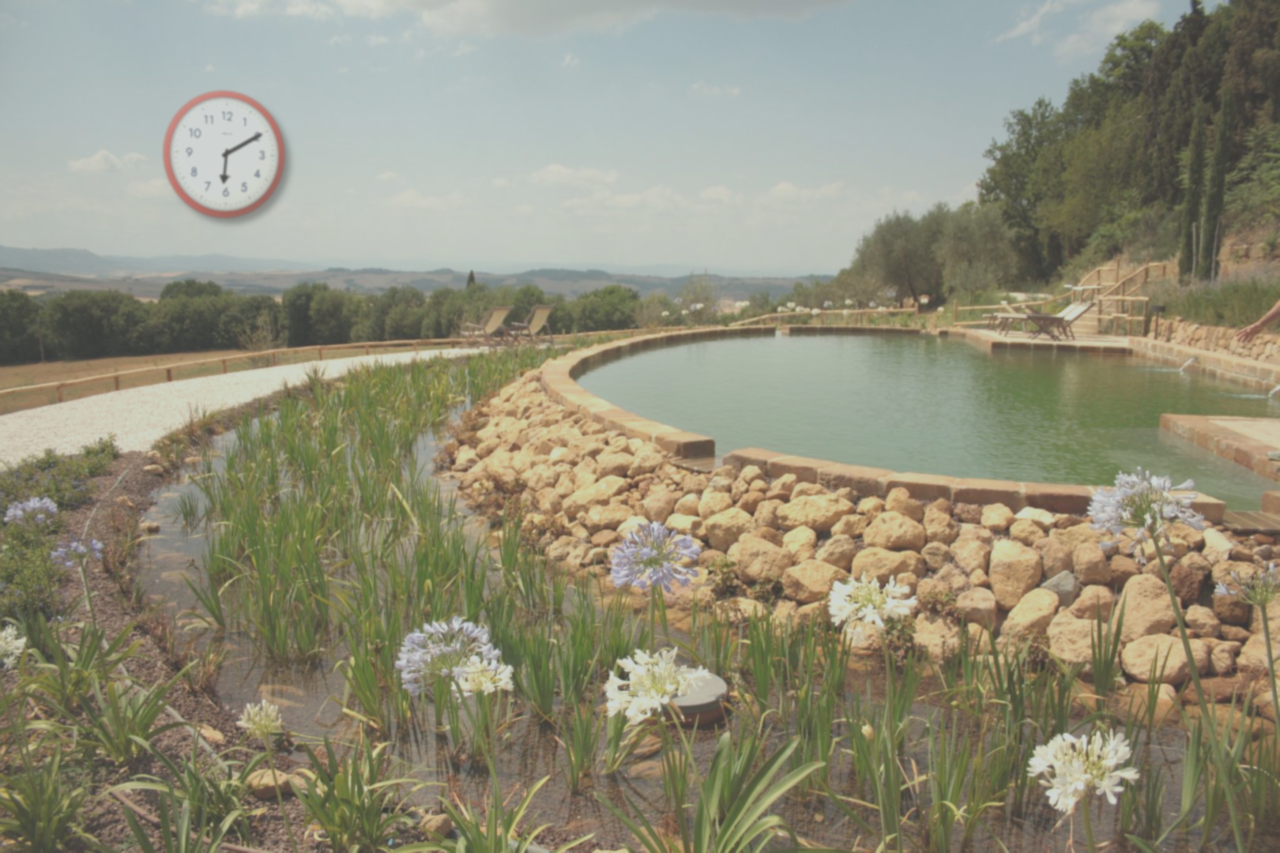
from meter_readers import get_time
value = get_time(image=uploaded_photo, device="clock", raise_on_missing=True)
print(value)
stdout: 6:10
